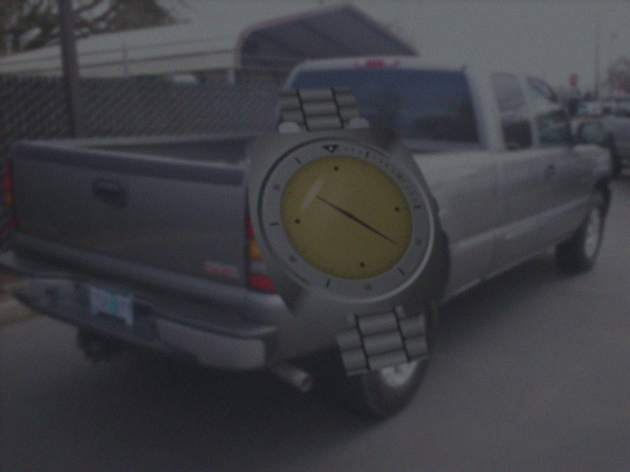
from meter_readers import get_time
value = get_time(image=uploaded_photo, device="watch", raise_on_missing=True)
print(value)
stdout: 10:22
